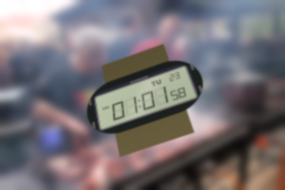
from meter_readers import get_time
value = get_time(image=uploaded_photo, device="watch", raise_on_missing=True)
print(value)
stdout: 1:01
